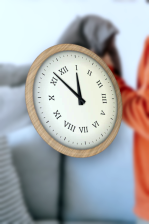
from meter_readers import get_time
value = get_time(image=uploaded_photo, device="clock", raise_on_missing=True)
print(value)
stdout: 12:57
